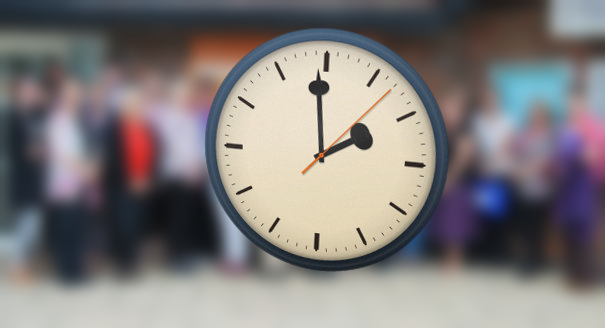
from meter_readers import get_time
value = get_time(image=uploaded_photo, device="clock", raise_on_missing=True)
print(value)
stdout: 1:59:07
